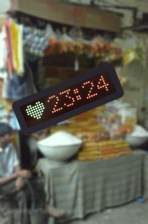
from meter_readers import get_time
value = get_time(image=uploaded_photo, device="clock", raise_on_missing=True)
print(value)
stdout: 23:24
